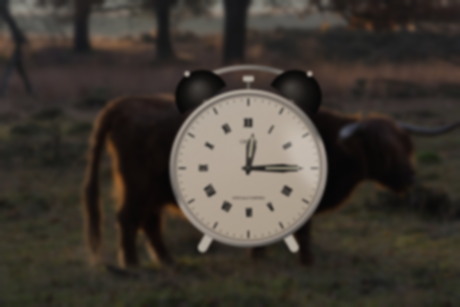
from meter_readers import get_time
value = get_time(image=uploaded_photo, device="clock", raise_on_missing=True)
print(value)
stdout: 12:15
